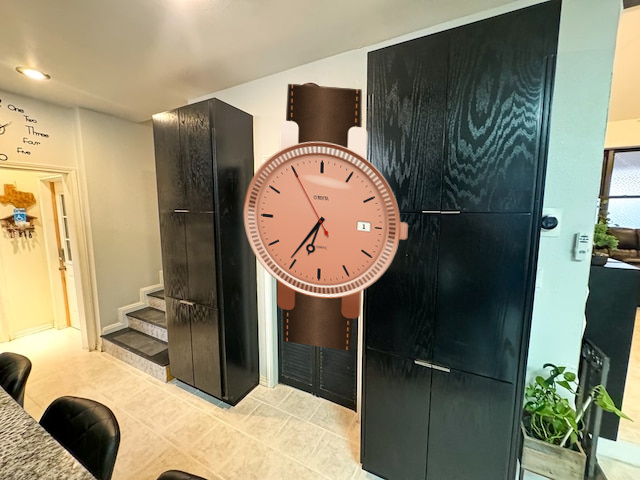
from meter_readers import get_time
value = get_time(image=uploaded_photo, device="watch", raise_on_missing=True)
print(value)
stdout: 6:35:55
